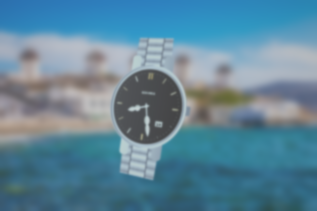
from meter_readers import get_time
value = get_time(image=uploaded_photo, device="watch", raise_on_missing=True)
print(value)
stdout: 8:28
